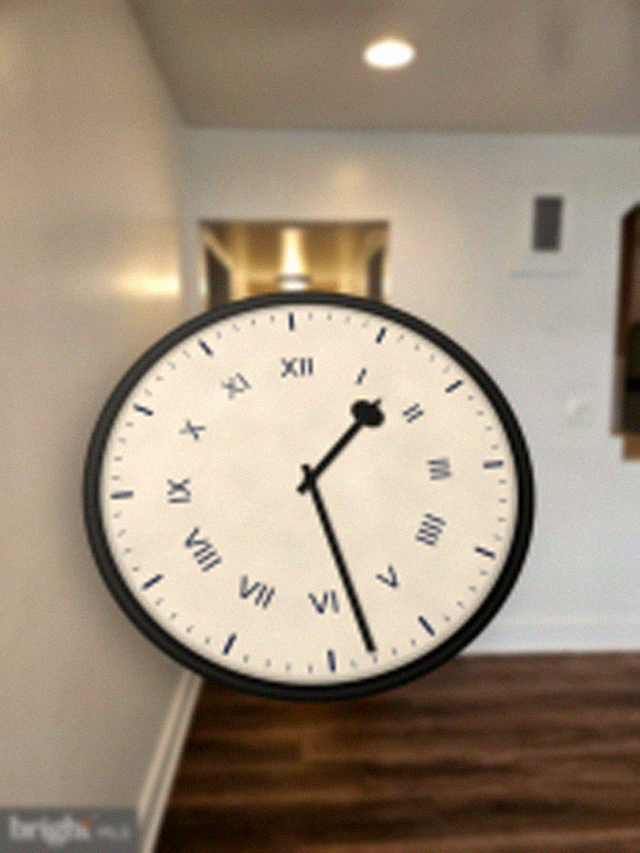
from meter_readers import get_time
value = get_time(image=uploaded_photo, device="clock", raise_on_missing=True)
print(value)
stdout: 1:28
